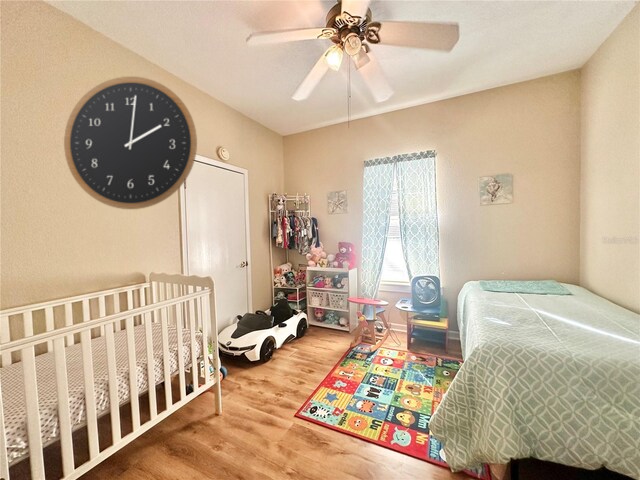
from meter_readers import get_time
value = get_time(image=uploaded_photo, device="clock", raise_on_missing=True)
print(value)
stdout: 2:01
